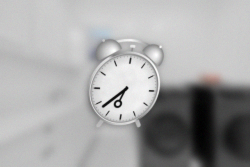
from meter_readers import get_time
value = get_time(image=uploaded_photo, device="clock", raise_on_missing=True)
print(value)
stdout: 6:38
